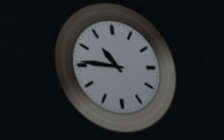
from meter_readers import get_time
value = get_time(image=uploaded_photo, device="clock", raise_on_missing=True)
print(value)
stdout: 10:46
